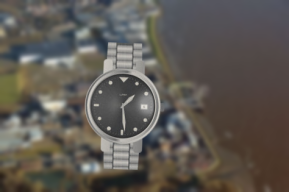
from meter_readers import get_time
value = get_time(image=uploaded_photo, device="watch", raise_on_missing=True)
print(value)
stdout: 1:29
